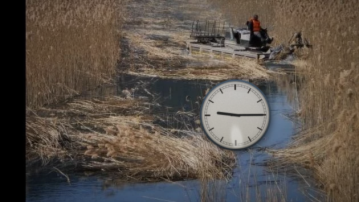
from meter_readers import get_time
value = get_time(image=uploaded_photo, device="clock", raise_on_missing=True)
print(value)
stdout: 9:15
